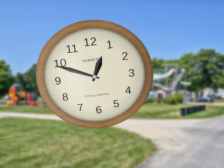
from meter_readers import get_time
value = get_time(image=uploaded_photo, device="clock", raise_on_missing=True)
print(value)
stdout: 12:49
